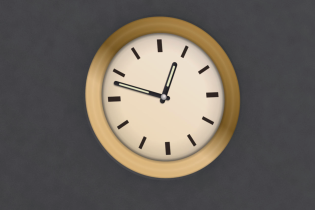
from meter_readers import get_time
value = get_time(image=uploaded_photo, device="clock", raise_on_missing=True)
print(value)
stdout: 12:48
